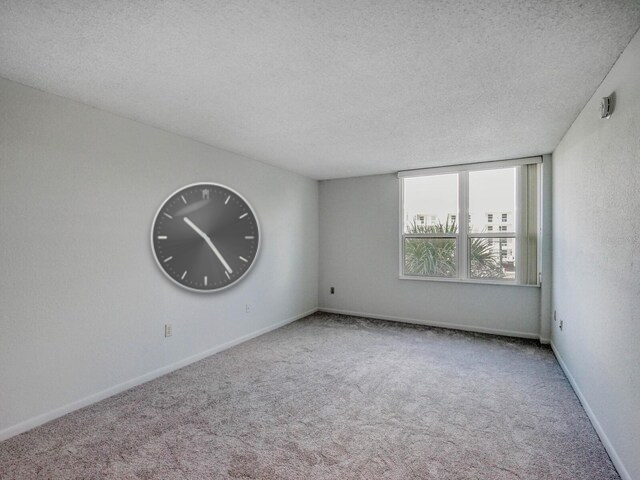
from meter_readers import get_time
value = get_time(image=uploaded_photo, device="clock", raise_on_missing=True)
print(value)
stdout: 10:24
